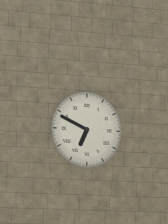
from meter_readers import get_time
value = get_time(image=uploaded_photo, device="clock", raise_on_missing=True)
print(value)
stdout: 6:49
